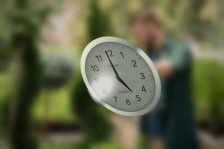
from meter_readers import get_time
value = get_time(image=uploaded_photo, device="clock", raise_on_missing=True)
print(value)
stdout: 4:59
